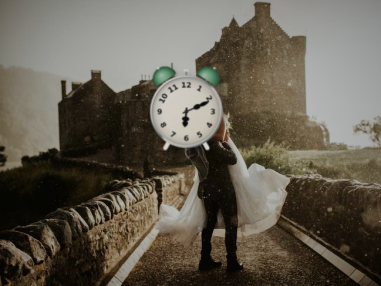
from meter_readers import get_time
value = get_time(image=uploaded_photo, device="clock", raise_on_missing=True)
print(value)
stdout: 6:11
